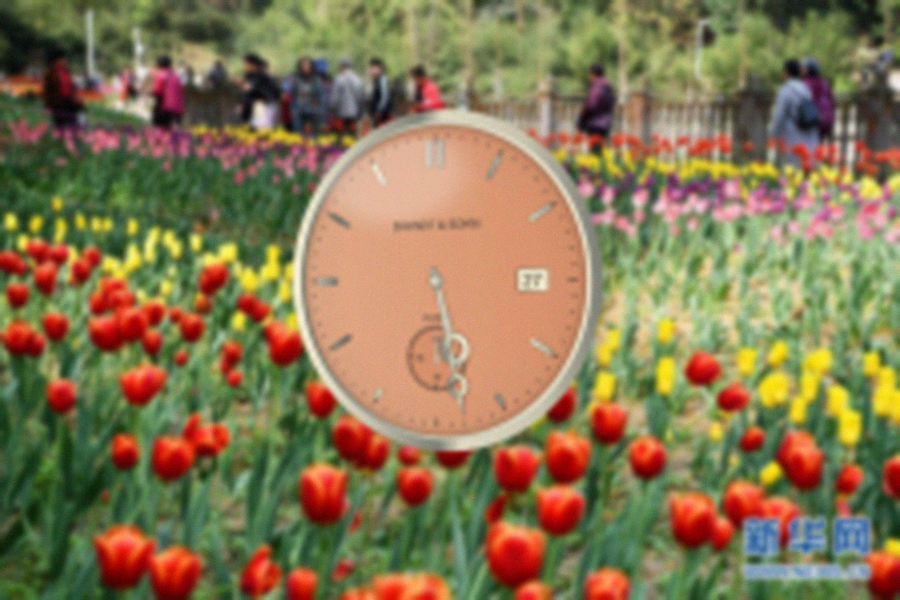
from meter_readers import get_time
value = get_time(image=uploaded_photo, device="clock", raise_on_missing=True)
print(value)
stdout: 5:28
